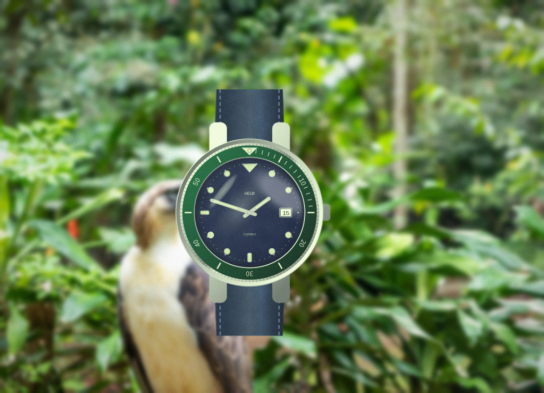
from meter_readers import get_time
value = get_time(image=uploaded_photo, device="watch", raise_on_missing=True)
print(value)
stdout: 1:48
